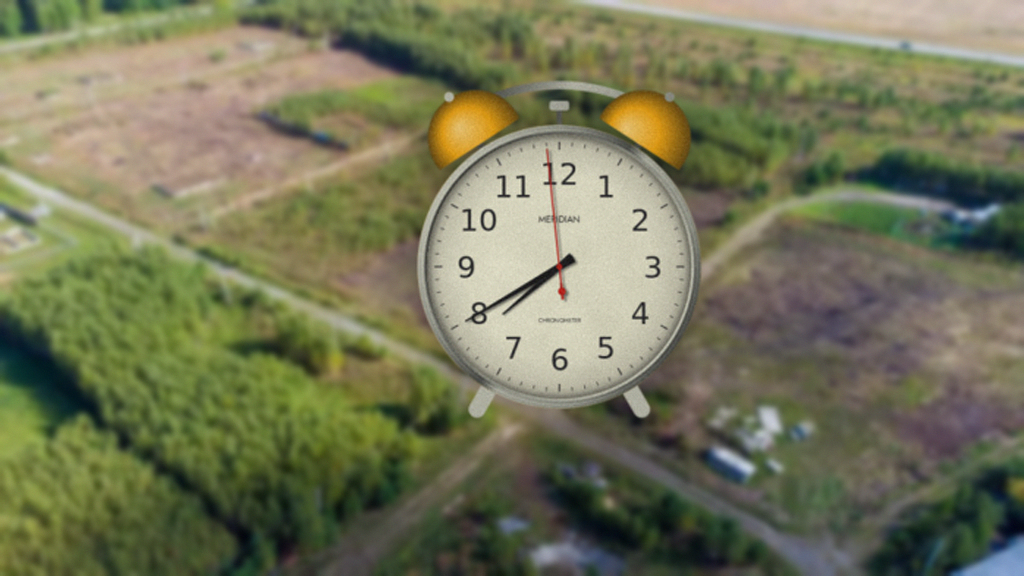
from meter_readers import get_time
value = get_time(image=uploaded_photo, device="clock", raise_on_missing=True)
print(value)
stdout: 7:39:59
